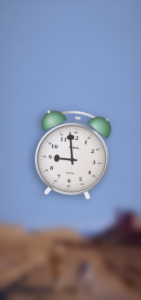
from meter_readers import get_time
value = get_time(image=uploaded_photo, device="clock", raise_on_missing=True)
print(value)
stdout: 8:58
